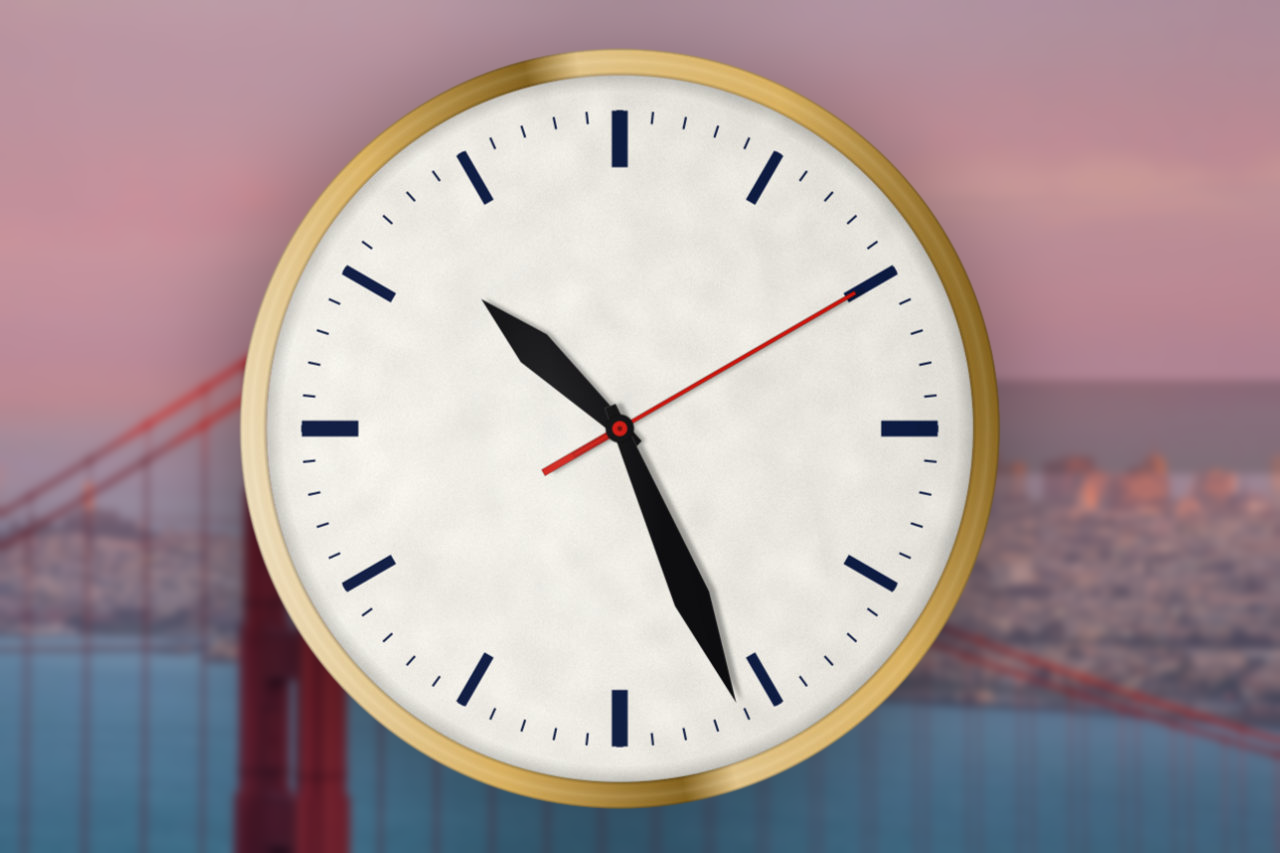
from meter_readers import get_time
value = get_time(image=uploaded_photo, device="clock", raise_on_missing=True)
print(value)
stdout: 10:26:10
